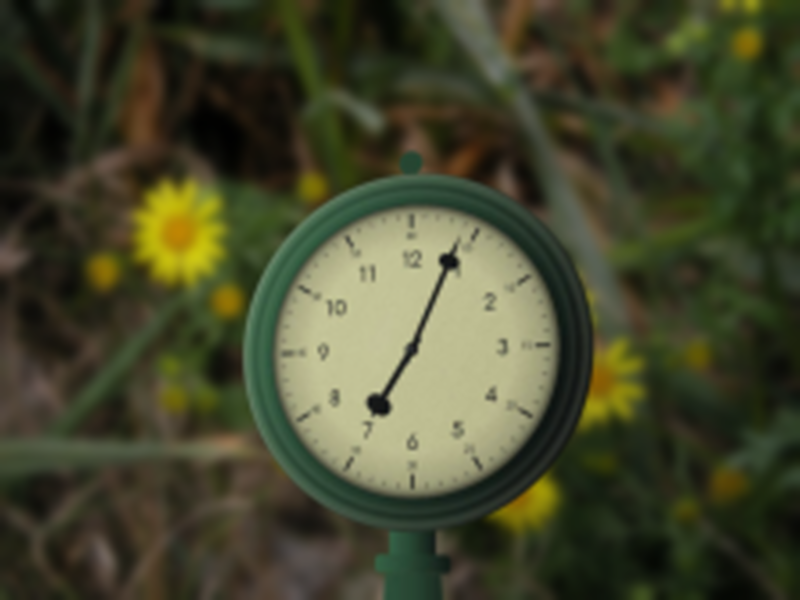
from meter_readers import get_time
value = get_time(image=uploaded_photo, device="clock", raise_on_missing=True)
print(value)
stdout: 7:04
